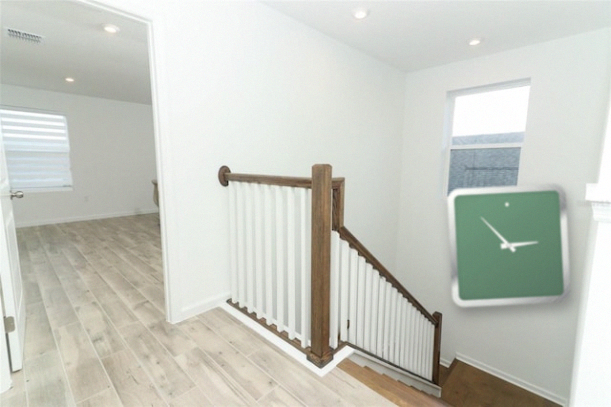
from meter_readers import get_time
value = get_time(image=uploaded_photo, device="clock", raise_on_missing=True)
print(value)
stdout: 2:53
